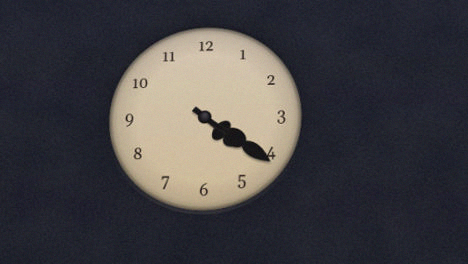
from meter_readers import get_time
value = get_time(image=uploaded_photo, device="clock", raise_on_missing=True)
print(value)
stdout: 4:21
